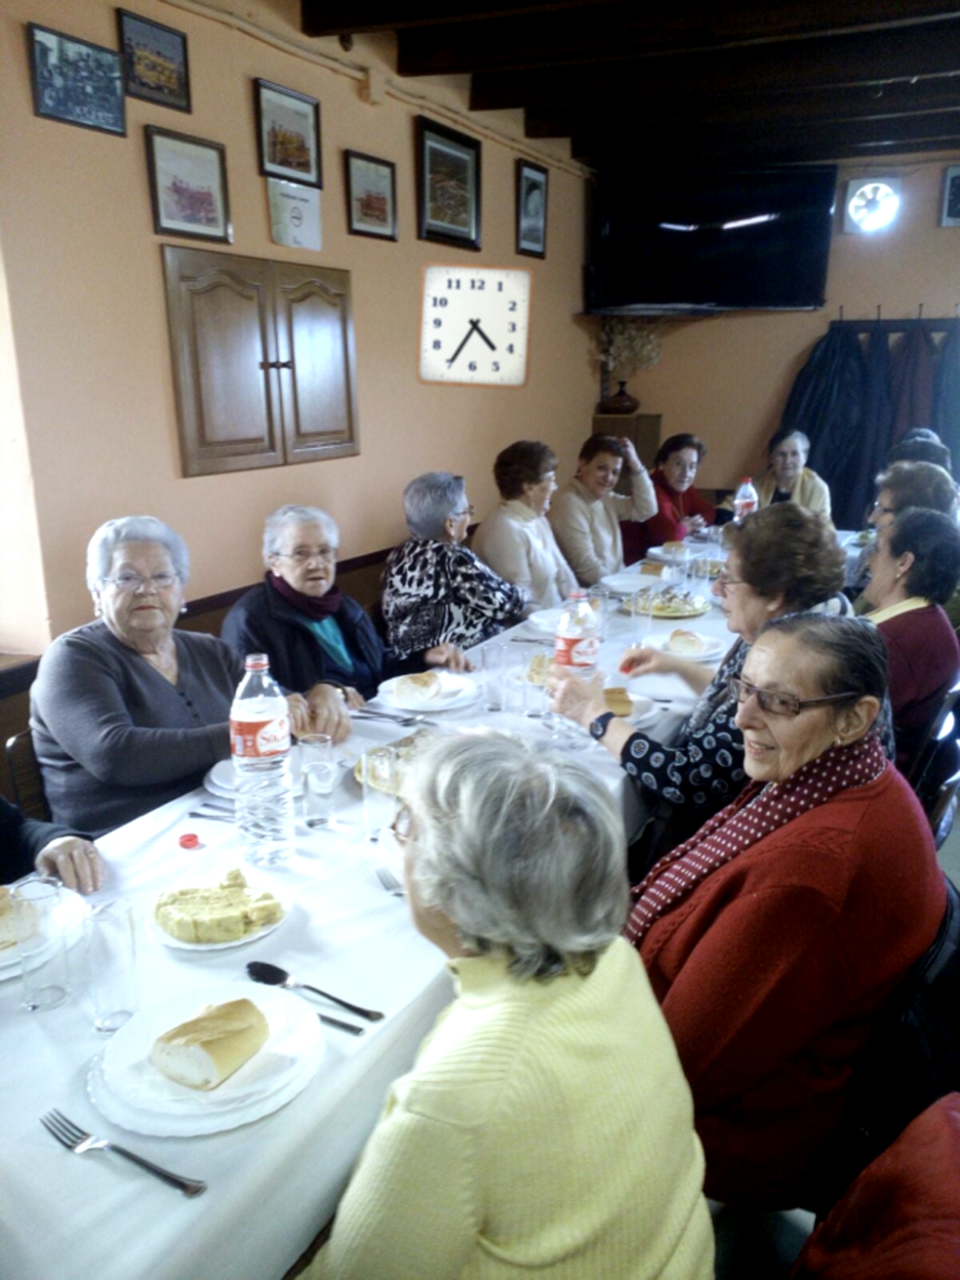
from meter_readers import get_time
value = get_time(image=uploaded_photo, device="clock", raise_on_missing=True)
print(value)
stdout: 4:35
